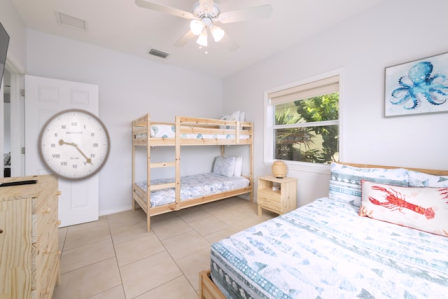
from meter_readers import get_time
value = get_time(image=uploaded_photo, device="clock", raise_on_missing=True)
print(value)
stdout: 9:23
